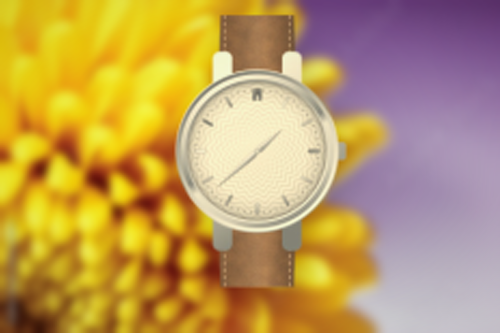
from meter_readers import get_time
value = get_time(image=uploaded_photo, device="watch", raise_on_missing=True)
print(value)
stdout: 1:38
